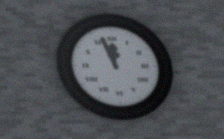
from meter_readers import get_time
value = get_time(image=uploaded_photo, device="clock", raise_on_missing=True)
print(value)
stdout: 11:57
